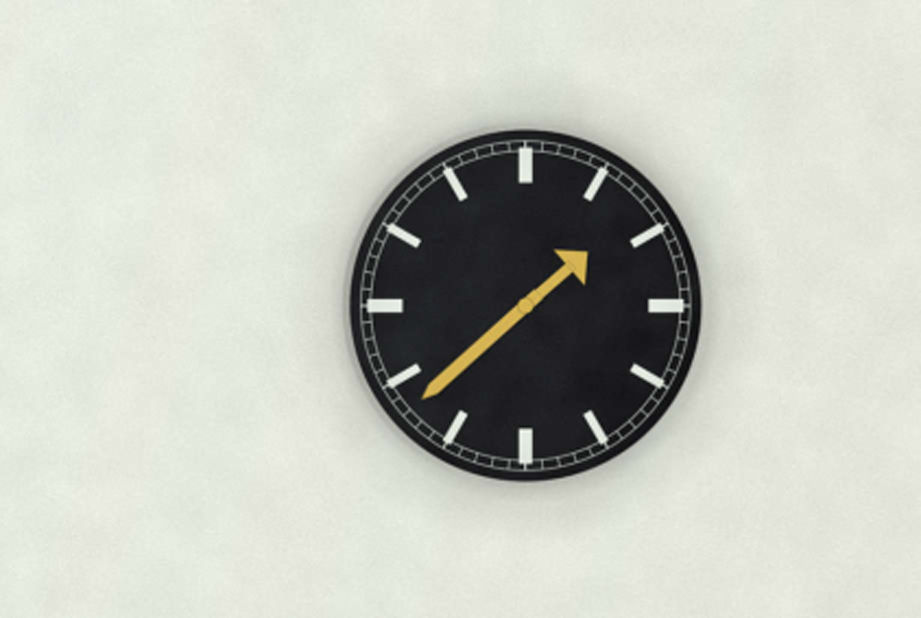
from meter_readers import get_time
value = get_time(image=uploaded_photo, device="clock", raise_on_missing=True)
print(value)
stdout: 1:38
